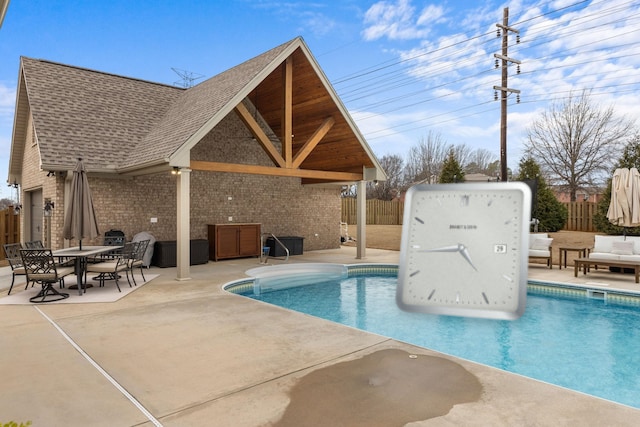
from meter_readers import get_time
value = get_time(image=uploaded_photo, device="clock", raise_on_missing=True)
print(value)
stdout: 4:44
